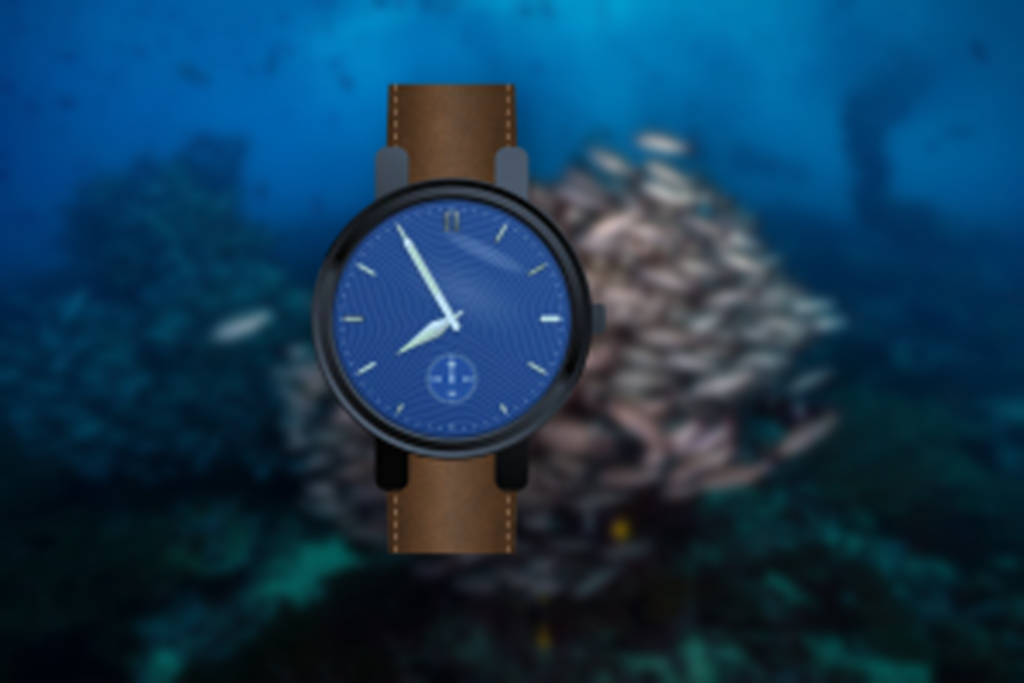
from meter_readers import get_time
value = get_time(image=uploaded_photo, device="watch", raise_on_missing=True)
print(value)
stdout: 7:55
